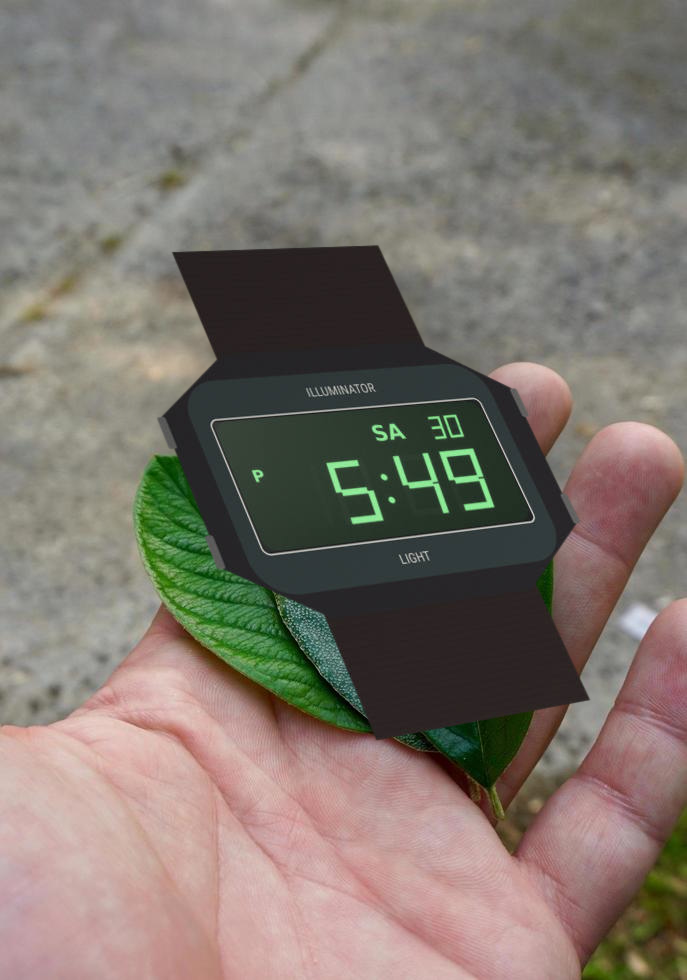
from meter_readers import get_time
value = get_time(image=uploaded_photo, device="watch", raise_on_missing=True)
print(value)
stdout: 5:49
